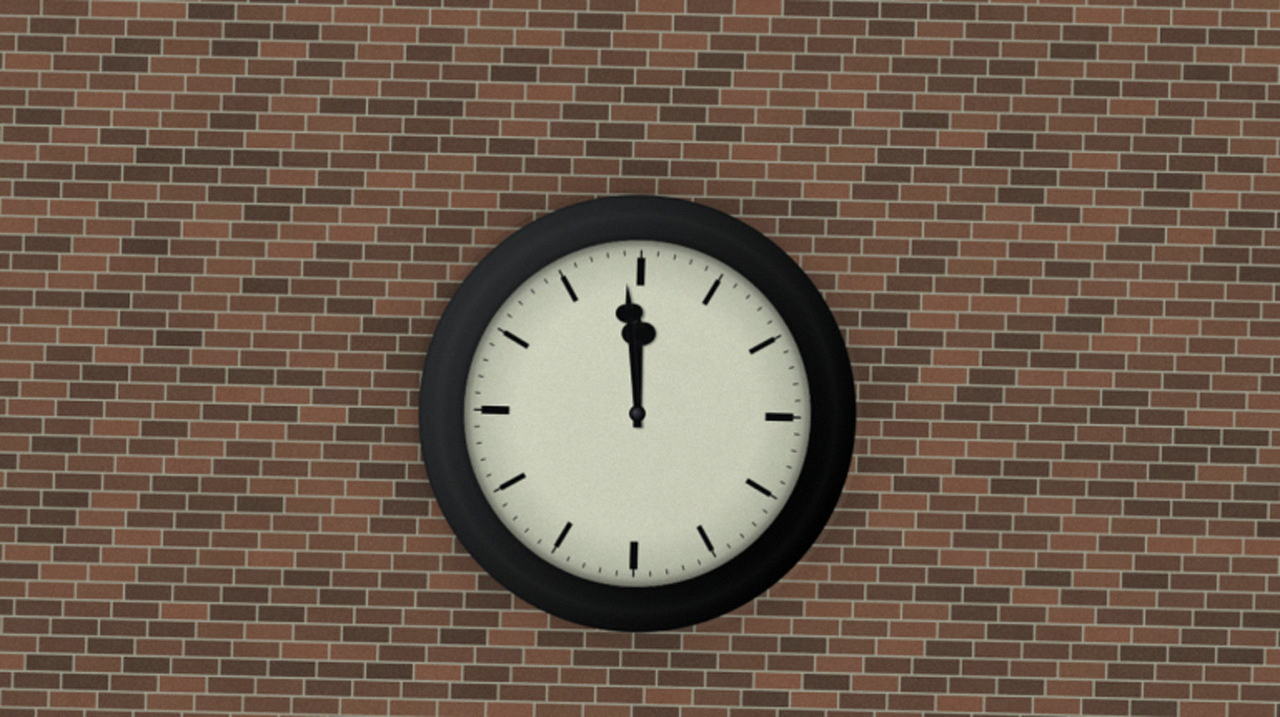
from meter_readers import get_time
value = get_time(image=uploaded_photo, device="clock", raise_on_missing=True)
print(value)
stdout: 11:59
